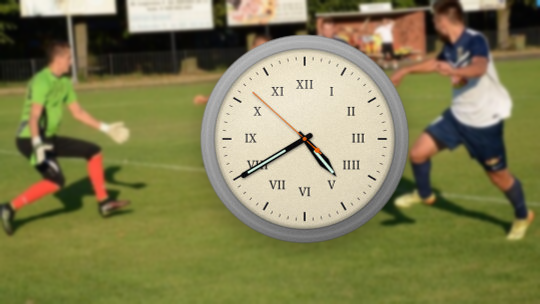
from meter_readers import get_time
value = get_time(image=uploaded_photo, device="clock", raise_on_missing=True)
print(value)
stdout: 4:39:52
